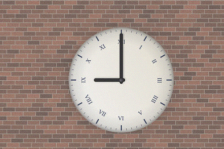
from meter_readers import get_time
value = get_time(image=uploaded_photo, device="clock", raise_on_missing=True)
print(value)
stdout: 9:00
